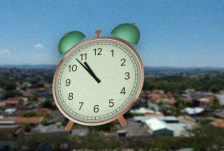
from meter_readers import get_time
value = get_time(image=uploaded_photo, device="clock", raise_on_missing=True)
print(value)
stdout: 10:53
